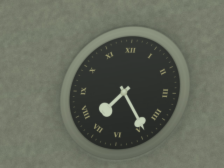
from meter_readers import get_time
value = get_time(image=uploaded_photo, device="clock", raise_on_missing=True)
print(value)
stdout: 7:24
